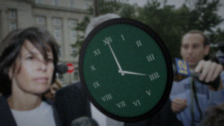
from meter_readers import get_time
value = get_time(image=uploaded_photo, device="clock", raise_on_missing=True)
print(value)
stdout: 4:00
